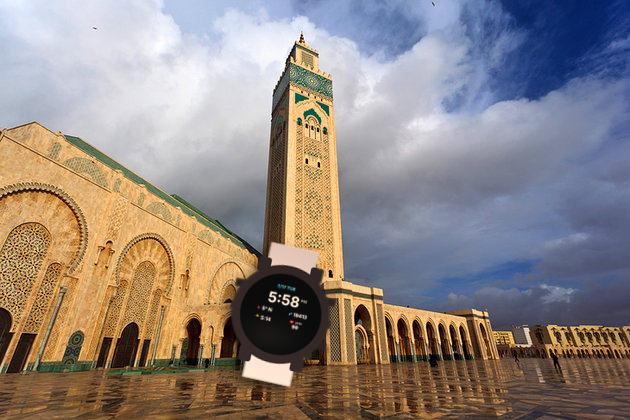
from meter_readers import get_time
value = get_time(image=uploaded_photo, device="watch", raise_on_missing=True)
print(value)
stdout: 5:58
